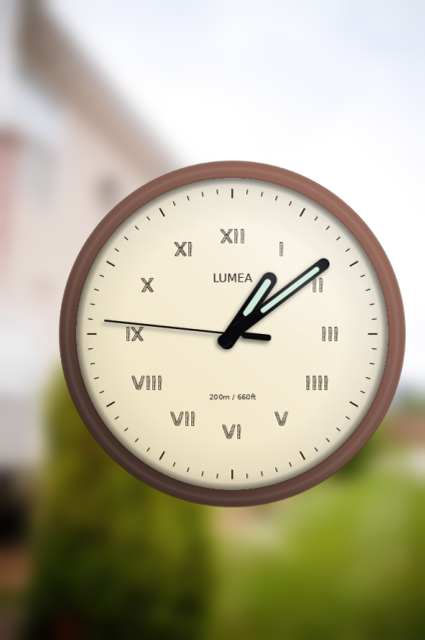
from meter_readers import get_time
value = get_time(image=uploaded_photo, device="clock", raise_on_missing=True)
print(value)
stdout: 1:08:46
